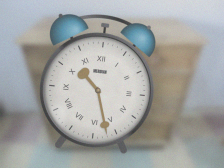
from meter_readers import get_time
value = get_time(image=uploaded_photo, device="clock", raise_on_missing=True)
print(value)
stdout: 10:27
